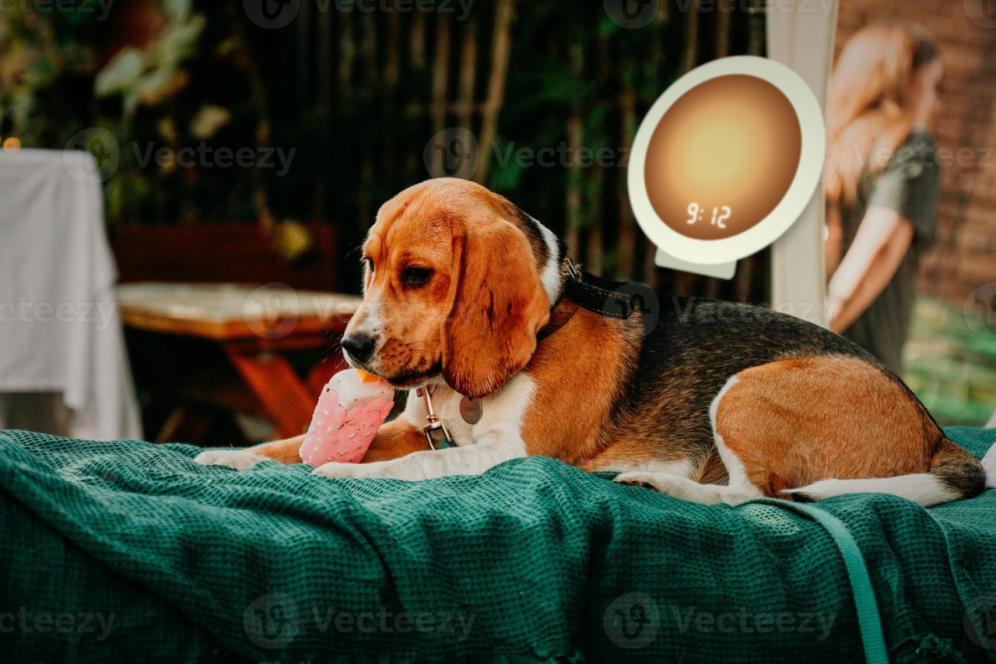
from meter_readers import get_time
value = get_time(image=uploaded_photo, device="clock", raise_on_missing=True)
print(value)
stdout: 9:12
